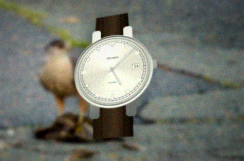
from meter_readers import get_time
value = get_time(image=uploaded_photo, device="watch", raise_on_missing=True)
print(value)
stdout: 5:08
